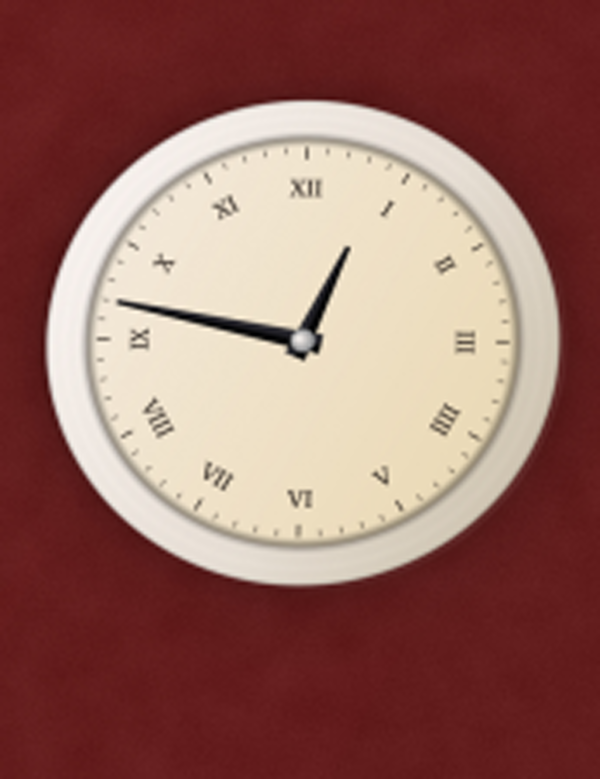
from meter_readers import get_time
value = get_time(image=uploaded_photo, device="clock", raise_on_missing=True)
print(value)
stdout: 12:47
